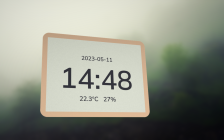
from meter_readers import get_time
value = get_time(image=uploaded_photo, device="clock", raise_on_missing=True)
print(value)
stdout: 14:48
